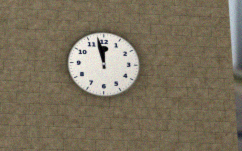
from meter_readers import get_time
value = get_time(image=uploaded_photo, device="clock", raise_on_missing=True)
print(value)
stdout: 11:58
